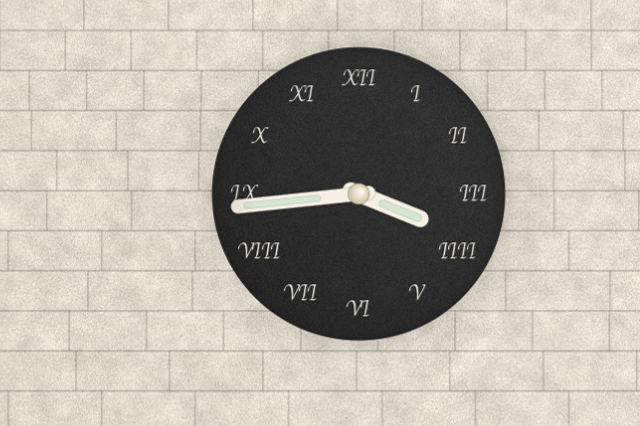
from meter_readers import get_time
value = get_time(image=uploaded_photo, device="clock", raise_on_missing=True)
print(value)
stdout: 3:44
